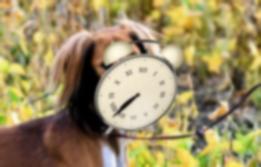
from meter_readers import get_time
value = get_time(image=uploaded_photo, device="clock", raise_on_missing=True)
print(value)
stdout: 7:37
